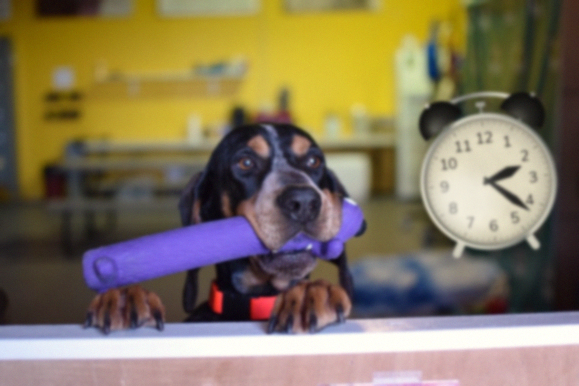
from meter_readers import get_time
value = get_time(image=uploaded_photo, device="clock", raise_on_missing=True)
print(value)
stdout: 2:22
